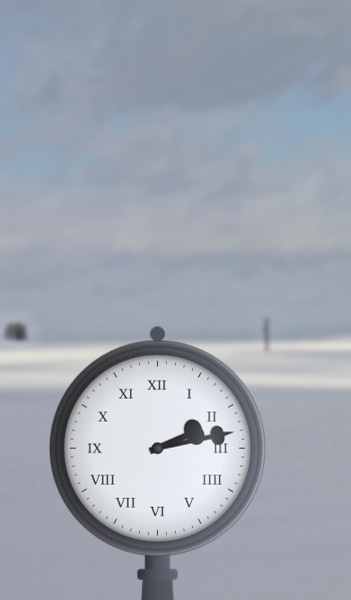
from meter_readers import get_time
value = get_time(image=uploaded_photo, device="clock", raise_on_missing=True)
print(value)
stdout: 2:13
